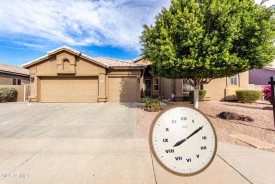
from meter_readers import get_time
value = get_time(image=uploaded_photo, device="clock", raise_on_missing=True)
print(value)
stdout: 8:10
